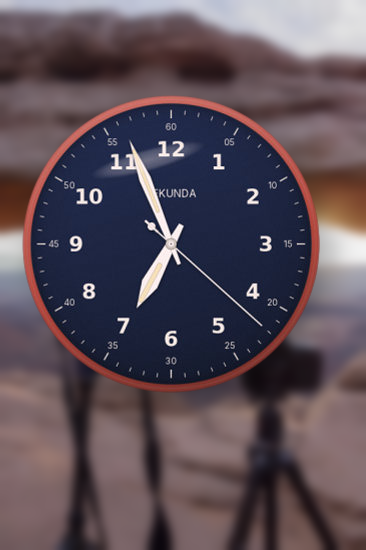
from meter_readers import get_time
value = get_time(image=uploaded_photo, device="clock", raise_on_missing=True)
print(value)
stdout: 6:56:22
